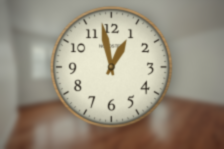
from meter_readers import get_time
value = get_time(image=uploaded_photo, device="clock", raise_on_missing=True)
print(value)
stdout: 12:58
